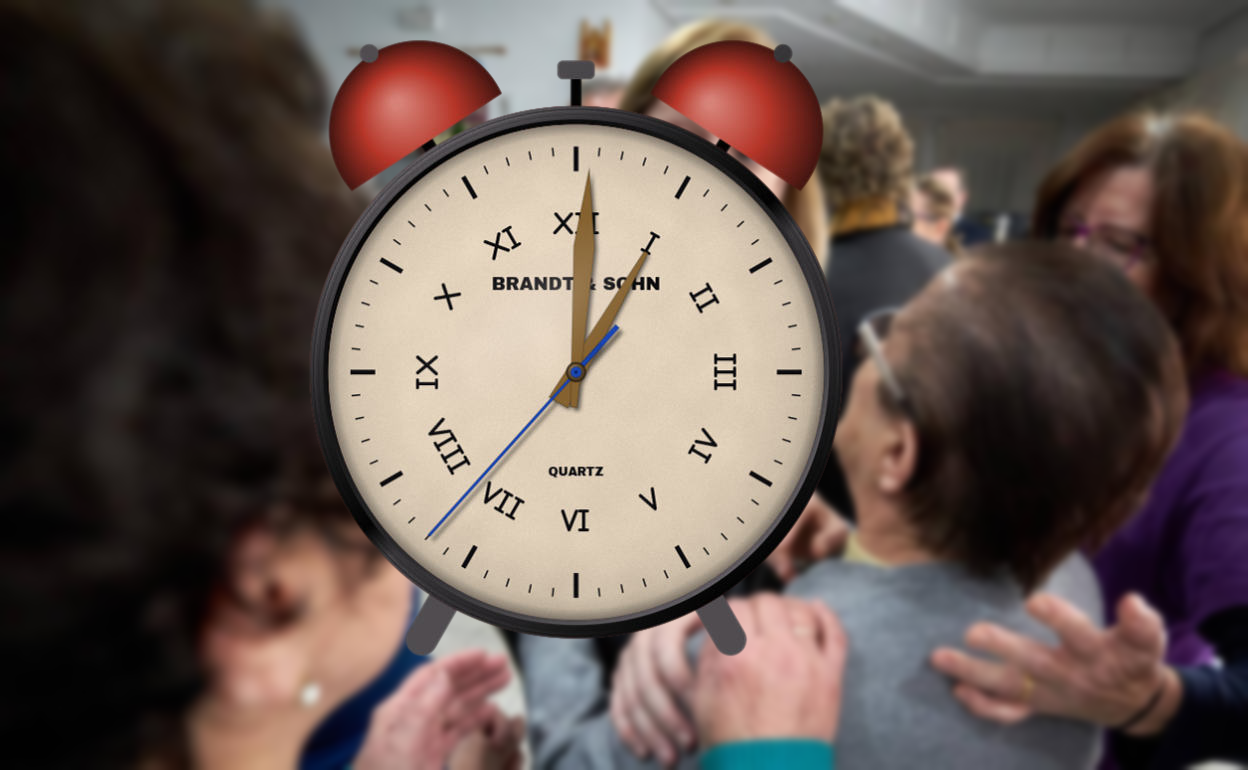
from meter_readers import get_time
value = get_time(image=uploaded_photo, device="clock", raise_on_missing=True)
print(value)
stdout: 1:00:37
